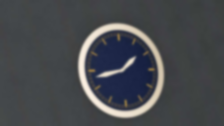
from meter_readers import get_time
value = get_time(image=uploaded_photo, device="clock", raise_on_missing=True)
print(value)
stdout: 1:43
